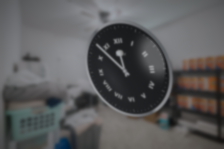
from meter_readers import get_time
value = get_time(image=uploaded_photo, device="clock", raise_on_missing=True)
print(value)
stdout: 11:53
